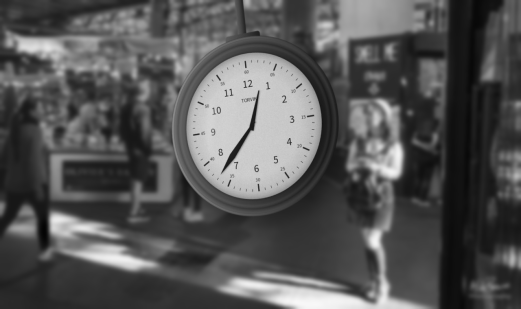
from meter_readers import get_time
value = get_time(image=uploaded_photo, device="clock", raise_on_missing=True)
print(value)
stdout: 12:37
